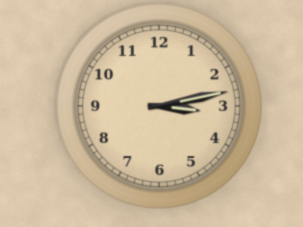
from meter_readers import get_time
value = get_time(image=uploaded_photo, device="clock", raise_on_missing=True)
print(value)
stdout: 3:13
